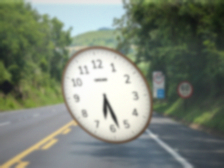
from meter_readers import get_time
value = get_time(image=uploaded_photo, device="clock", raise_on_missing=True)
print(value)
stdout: 6:28
